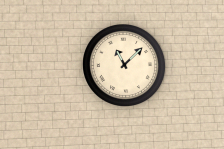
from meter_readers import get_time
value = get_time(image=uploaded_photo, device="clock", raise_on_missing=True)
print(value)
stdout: 11:08
